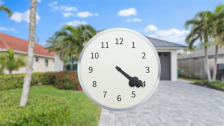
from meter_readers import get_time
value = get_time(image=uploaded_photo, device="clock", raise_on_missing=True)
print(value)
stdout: 4:21
